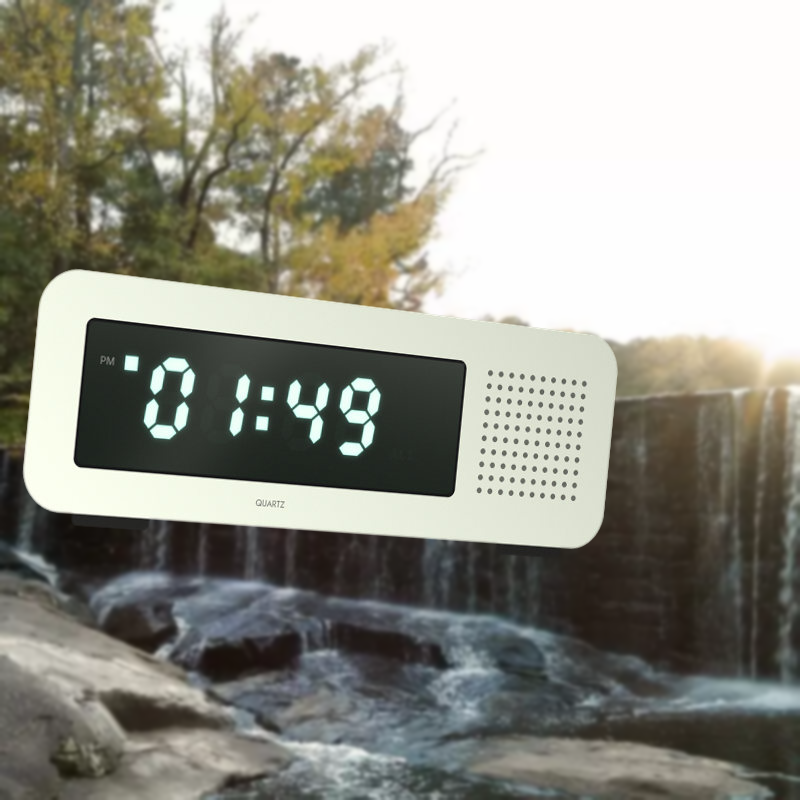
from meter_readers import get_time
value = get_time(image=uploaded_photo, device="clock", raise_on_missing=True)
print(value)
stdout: 1:49
